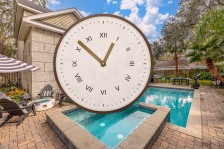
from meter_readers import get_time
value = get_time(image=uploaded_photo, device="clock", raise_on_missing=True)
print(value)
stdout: 12:52
